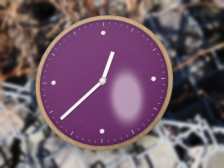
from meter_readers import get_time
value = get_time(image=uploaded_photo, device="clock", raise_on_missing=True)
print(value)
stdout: 12:38
